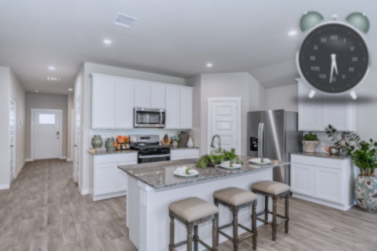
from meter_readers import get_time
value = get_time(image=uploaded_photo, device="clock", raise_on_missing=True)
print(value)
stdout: 5:31
